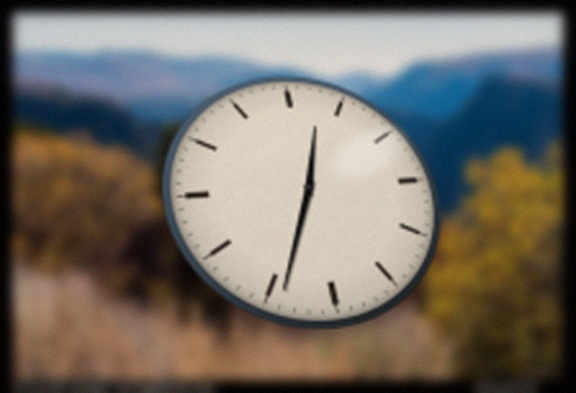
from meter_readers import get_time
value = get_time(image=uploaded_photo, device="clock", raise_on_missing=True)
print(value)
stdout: 12:34
